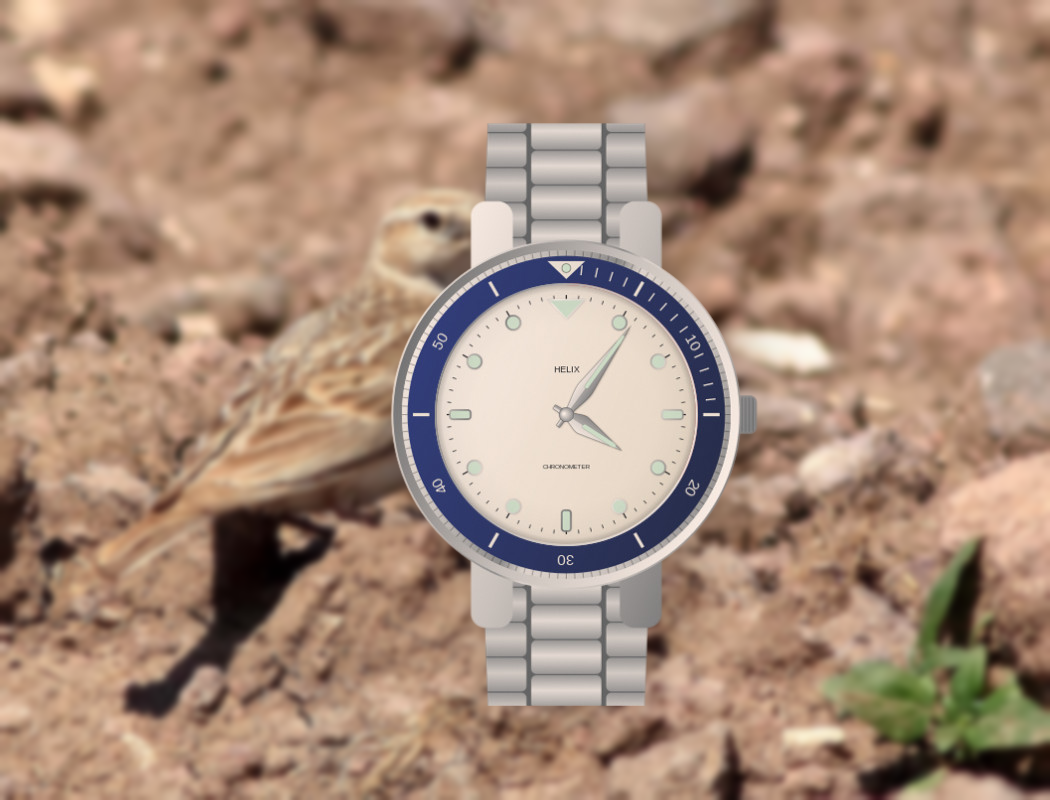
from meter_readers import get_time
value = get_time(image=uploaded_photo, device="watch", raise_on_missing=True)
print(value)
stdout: 4:06
